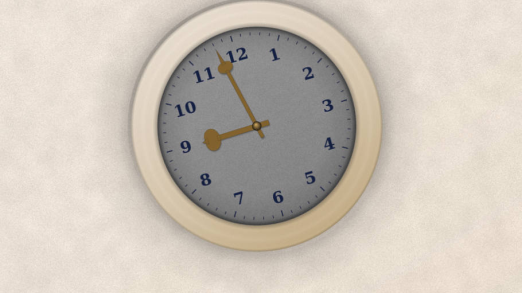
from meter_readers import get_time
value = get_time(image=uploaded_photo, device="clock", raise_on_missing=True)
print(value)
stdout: 8:58
